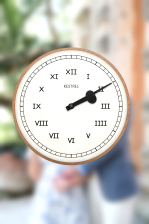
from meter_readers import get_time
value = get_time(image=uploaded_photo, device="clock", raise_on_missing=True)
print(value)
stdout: 2:10
